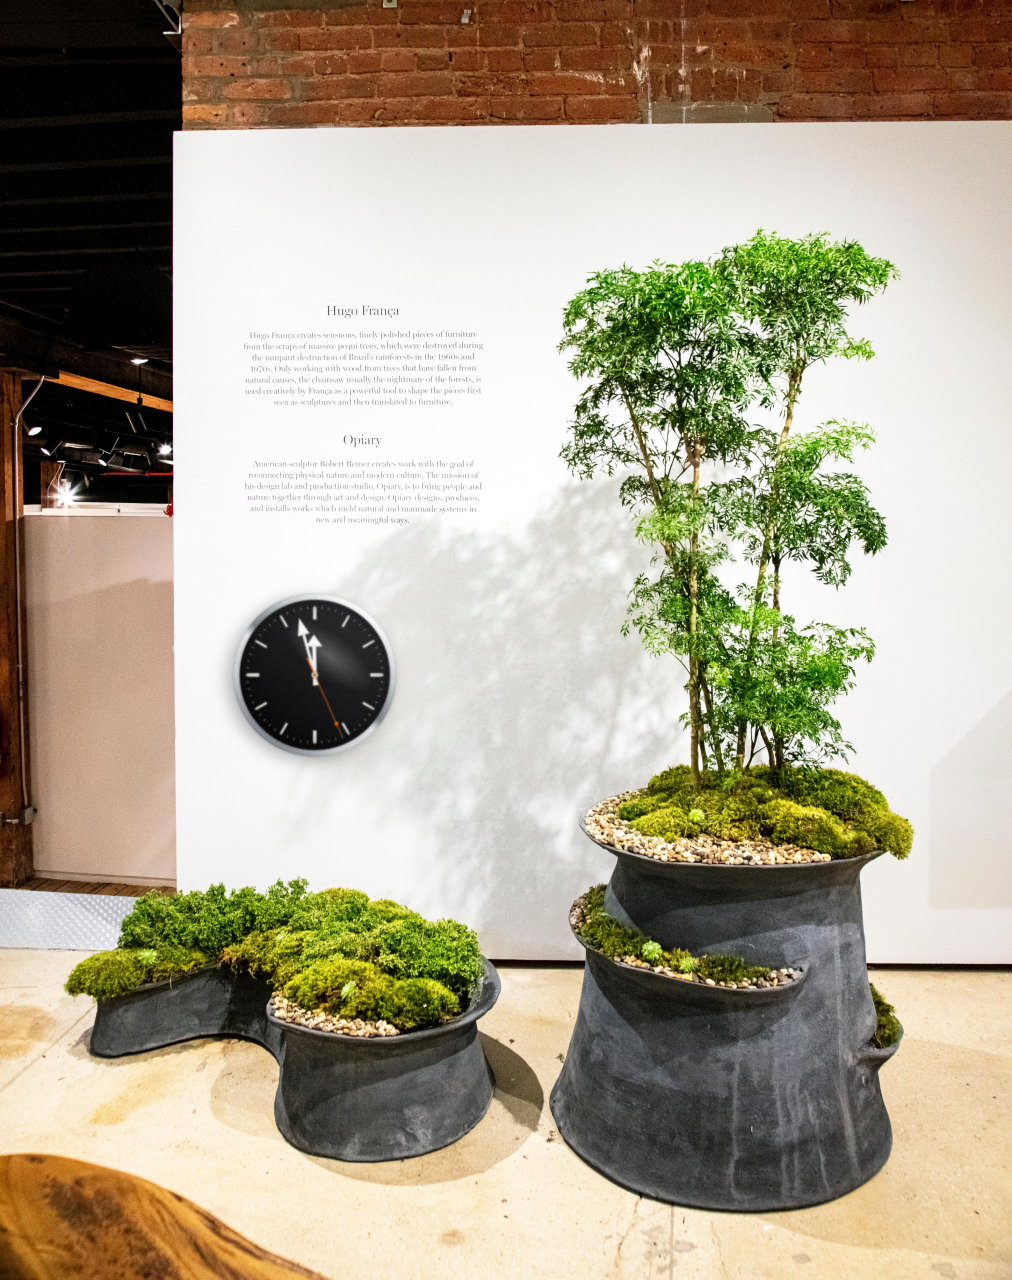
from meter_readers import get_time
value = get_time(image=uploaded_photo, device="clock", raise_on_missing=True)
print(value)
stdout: 11:57:26
